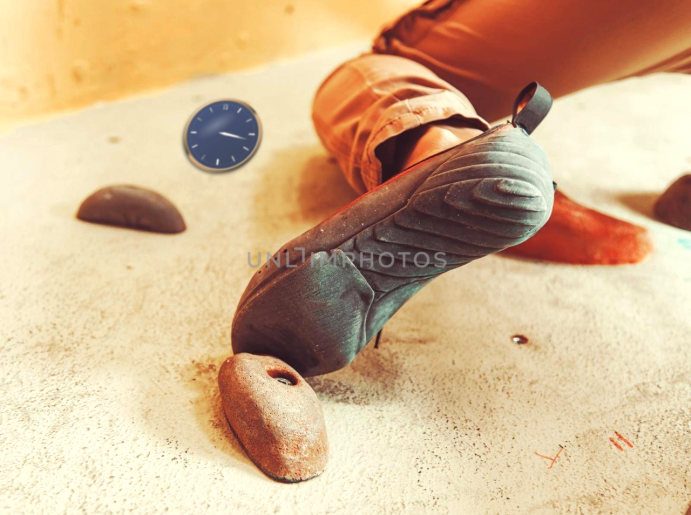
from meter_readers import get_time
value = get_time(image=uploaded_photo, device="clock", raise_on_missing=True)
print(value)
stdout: 3:17
